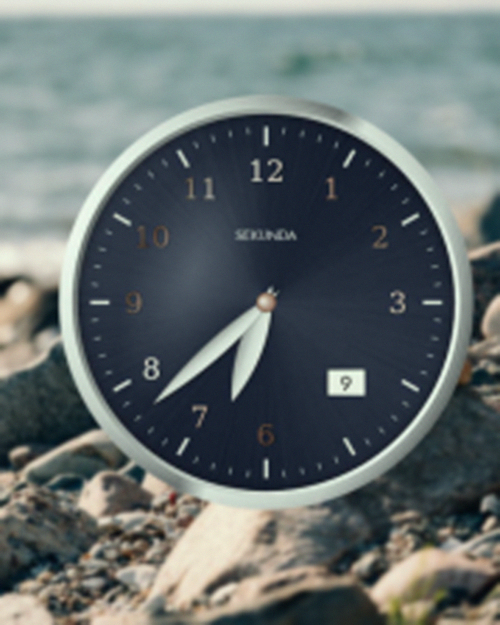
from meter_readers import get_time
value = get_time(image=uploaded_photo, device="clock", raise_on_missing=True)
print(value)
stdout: 6:38
